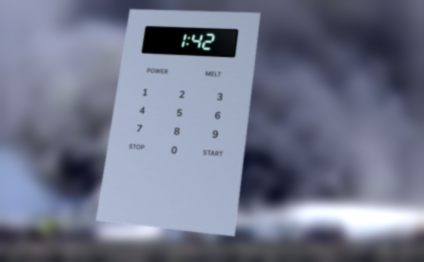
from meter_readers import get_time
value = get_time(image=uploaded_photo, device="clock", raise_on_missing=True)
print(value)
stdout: 1:42
